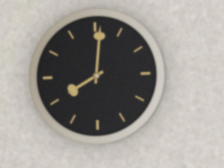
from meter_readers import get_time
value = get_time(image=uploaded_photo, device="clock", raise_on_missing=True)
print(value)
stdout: 8:01
